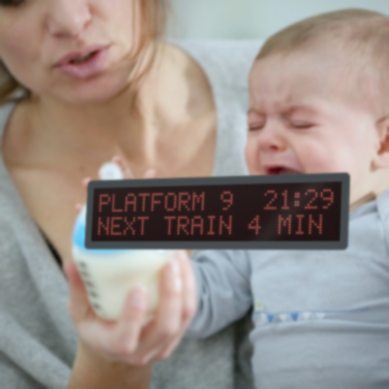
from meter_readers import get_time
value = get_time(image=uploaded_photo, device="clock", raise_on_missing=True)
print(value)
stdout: 21:29
